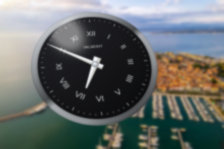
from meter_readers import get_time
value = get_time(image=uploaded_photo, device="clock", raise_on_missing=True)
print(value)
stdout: 6:50
